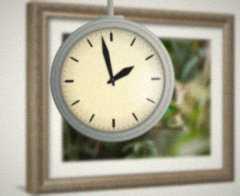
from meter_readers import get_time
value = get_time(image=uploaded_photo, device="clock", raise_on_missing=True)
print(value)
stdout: 1:58
